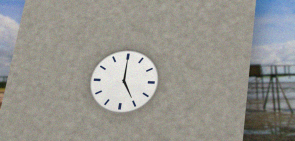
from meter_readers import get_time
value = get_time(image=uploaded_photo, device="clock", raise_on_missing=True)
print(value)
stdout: 5:00
